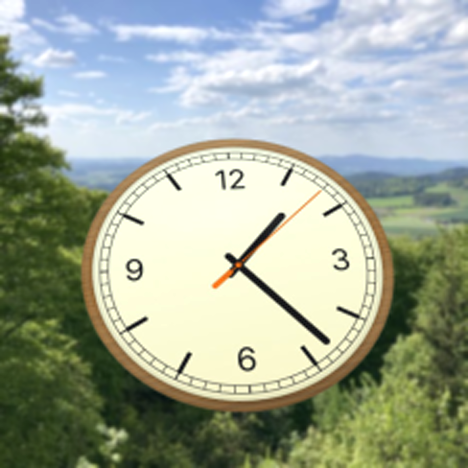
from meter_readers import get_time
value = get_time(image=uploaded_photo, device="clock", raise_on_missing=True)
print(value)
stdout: 1:23:08
